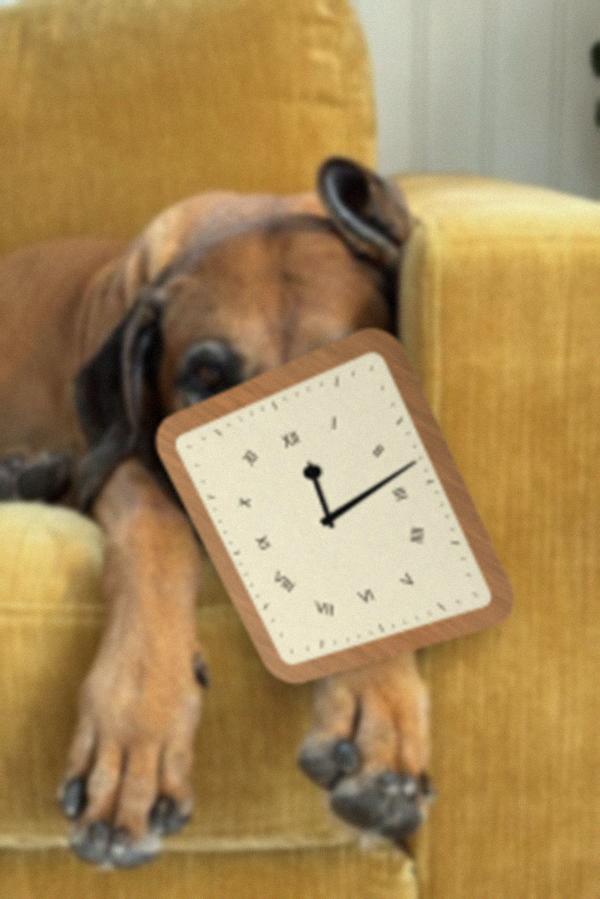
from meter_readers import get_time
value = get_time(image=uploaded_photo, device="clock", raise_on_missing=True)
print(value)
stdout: 12:13
